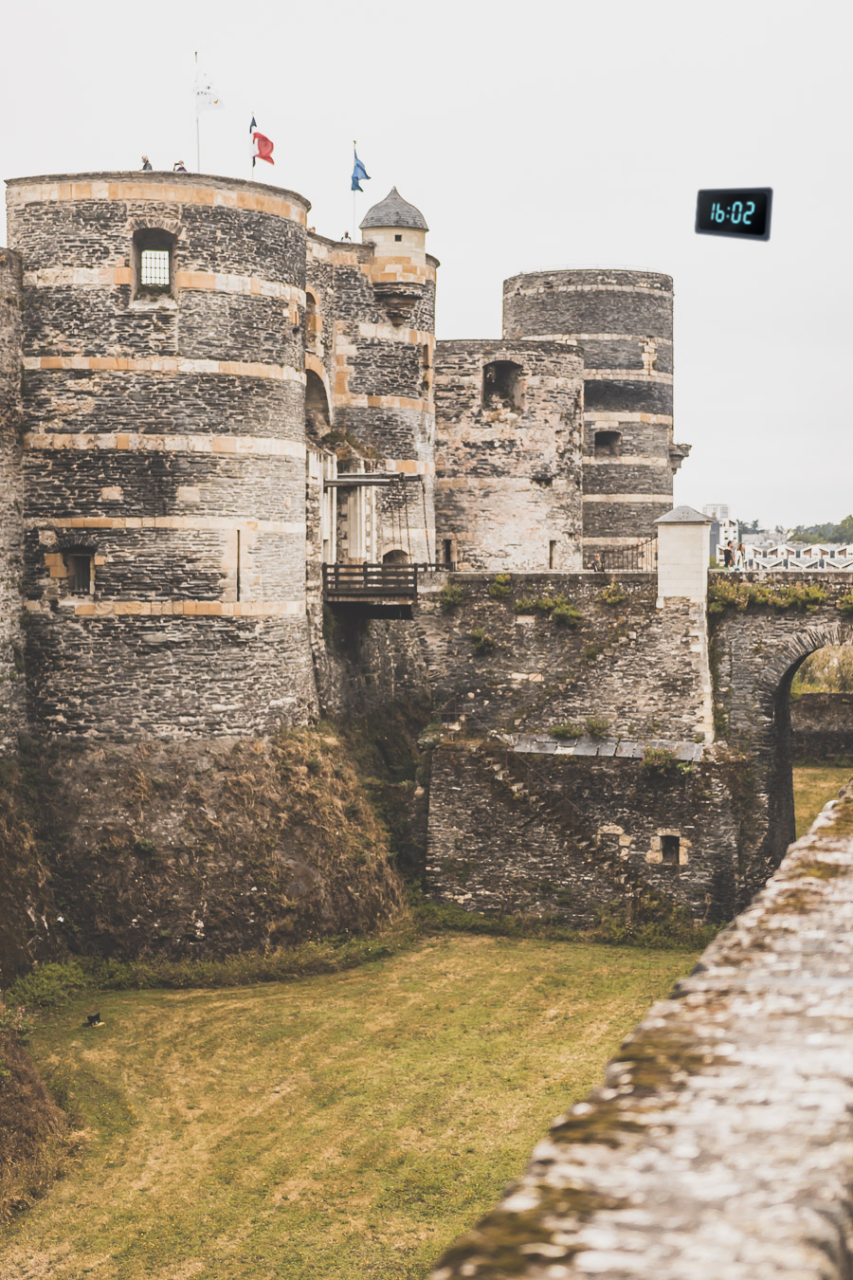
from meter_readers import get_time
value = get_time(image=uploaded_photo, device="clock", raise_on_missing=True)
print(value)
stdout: 16:02
